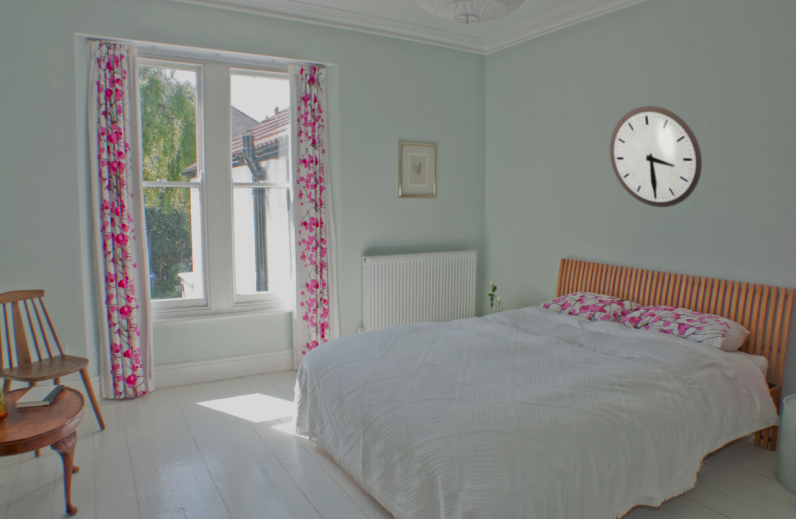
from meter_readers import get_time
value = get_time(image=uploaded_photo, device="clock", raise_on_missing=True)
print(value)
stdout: 3:30
